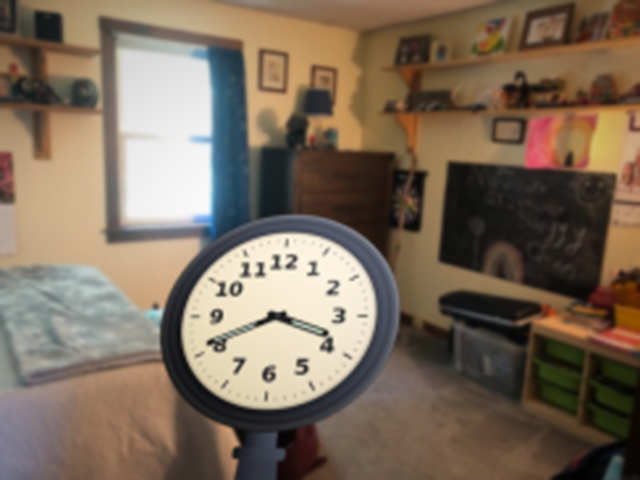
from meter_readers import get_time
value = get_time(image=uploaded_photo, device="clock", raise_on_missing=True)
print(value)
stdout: 3:41
